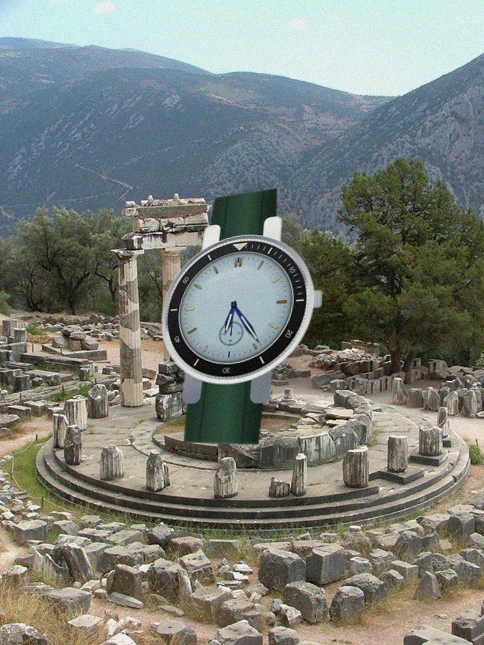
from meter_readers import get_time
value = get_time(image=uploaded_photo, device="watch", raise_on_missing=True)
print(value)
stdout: 6:24
